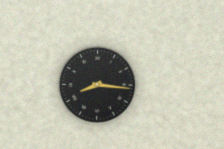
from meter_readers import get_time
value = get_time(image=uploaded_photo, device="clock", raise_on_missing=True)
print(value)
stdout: 8:16
